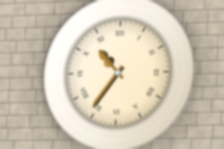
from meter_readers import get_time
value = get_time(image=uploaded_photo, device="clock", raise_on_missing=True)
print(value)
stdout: 10:36
